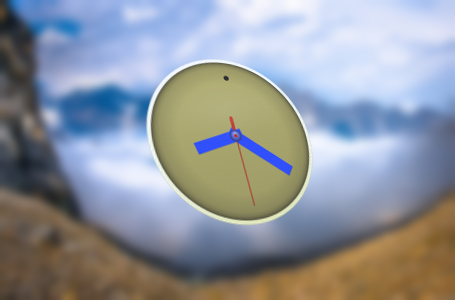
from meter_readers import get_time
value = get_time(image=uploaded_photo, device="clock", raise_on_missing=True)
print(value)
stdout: 8:20:29
